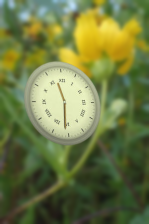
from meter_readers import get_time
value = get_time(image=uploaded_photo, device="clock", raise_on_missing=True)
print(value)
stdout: 11:31
